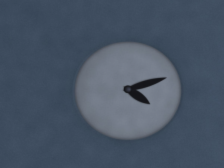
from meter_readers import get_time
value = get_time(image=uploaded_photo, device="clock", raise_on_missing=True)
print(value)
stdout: 4:12
